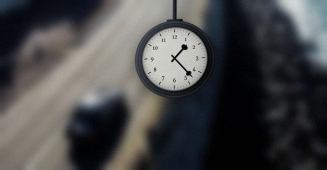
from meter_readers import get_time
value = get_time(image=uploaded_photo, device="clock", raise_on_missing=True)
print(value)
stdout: 1:23
